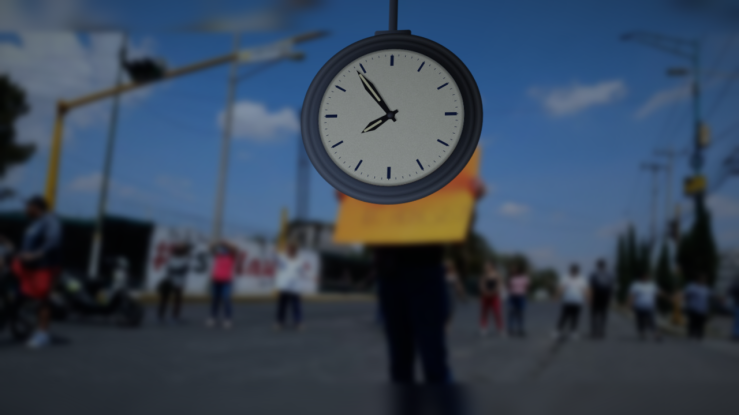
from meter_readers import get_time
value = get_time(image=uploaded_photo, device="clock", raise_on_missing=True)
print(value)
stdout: 7:54
